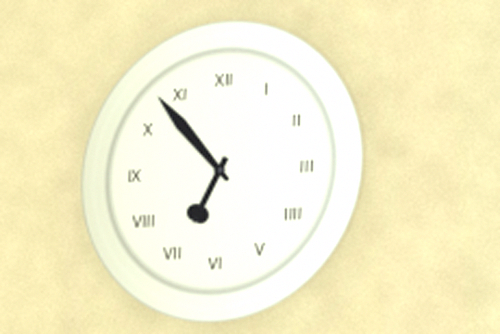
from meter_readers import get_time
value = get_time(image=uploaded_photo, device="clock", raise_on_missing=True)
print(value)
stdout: 6:53
